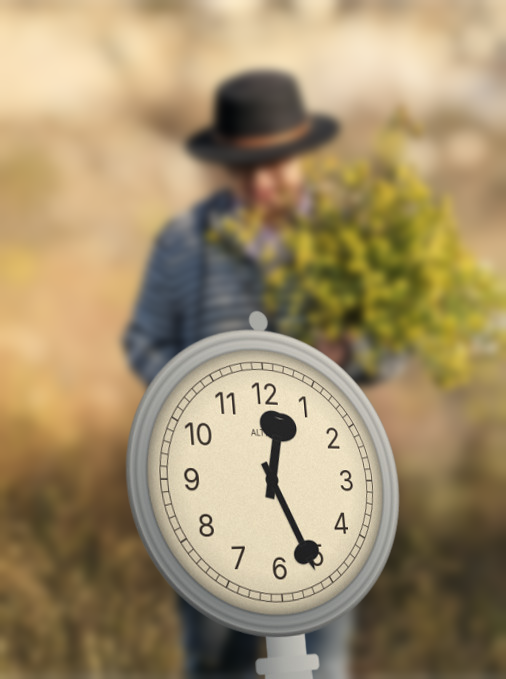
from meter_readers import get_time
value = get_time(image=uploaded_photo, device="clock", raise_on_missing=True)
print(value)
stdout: 12:26
